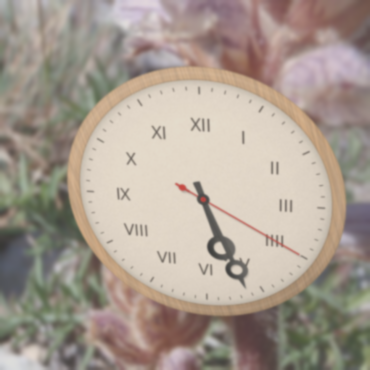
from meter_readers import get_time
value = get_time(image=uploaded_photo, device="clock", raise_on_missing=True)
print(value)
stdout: 5:26:20
